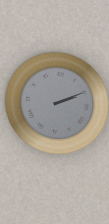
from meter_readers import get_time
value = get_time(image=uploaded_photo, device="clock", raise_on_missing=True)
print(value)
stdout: 2:10
